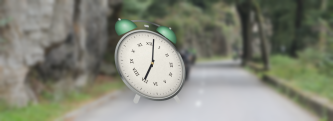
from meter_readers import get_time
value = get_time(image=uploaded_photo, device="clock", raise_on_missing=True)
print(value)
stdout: 7:02
